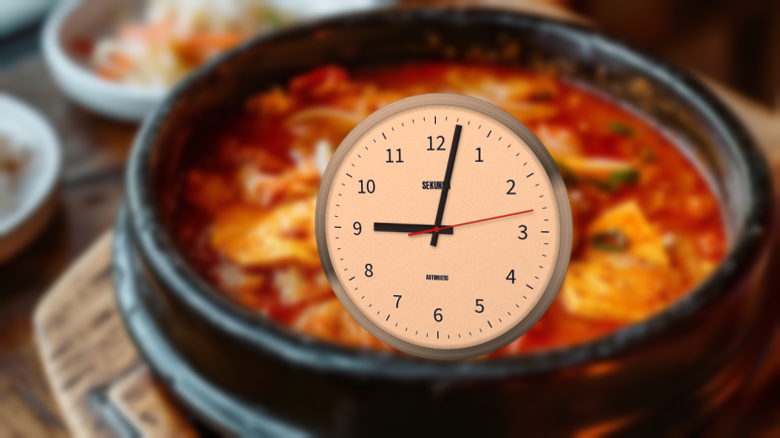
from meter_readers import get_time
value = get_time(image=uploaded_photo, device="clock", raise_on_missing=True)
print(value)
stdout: 9:02:13
